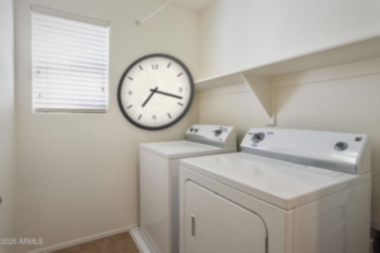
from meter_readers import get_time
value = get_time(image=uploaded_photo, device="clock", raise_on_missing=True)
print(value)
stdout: 7:18
